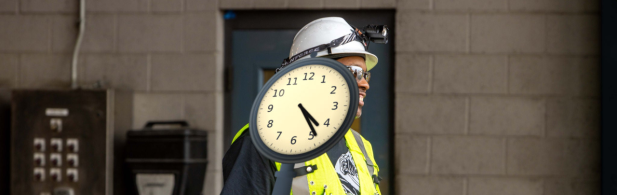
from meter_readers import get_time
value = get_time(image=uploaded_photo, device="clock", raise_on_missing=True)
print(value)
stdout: 4:24
